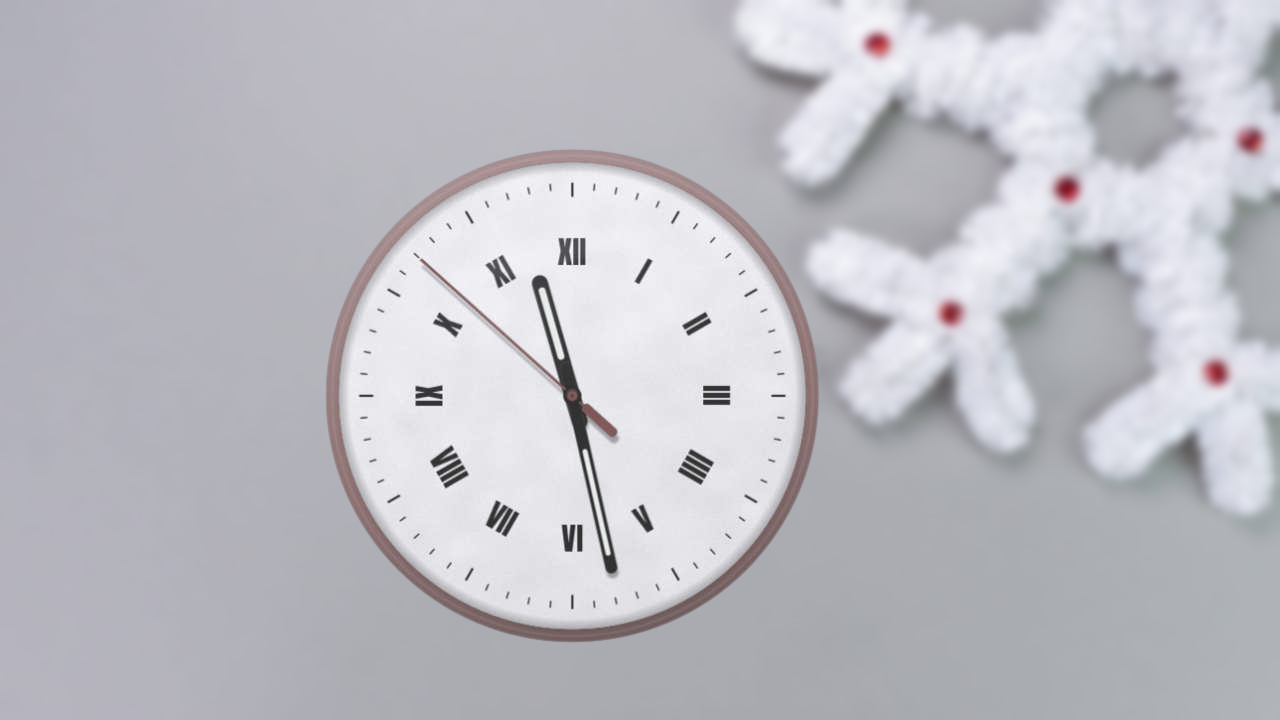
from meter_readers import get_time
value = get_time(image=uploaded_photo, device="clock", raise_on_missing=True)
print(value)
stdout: 11:27:52
